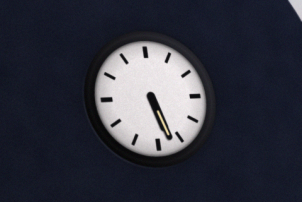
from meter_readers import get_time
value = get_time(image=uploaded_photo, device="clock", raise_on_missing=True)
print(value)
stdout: 5:27
